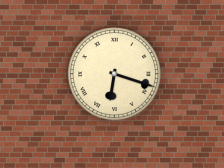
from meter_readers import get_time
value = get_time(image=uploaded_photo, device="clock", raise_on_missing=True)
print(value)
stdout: 6:18
